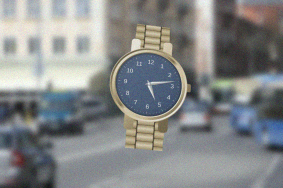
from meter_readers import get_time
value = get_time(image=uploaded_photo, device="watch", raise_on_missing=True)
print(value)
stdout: 5:13
